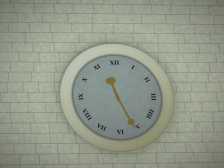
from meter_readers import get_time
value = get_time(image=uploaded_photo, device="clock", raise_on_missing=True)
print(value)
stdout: 11:26
